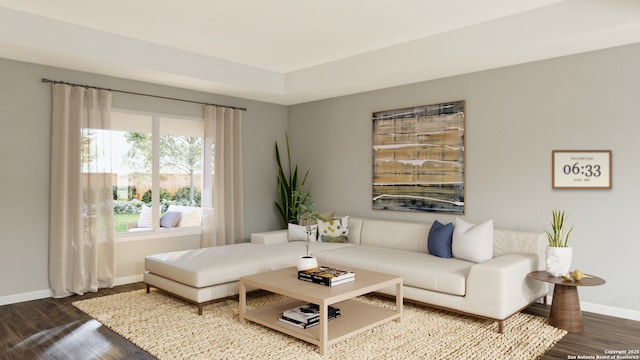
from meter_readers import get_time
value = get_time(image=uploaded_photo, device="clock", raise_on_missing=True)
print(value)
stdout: 6:33
